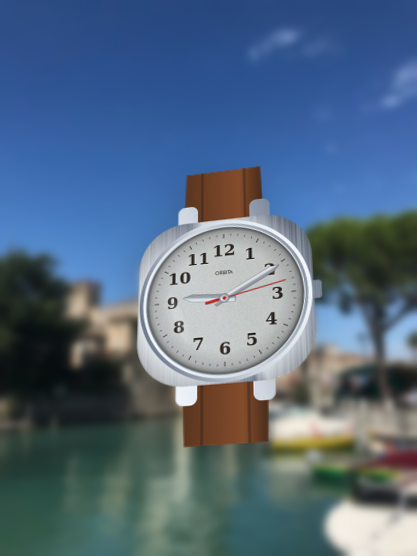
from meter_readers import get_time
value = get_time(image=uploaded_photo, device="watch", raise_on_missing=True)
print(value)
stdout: 9:10:13
